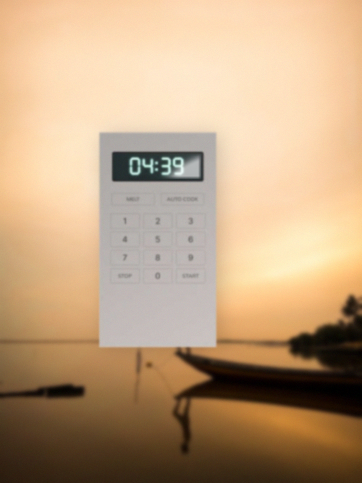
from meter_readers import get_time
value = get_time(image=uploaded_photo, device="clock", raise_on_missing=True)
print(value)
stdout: 4:39
